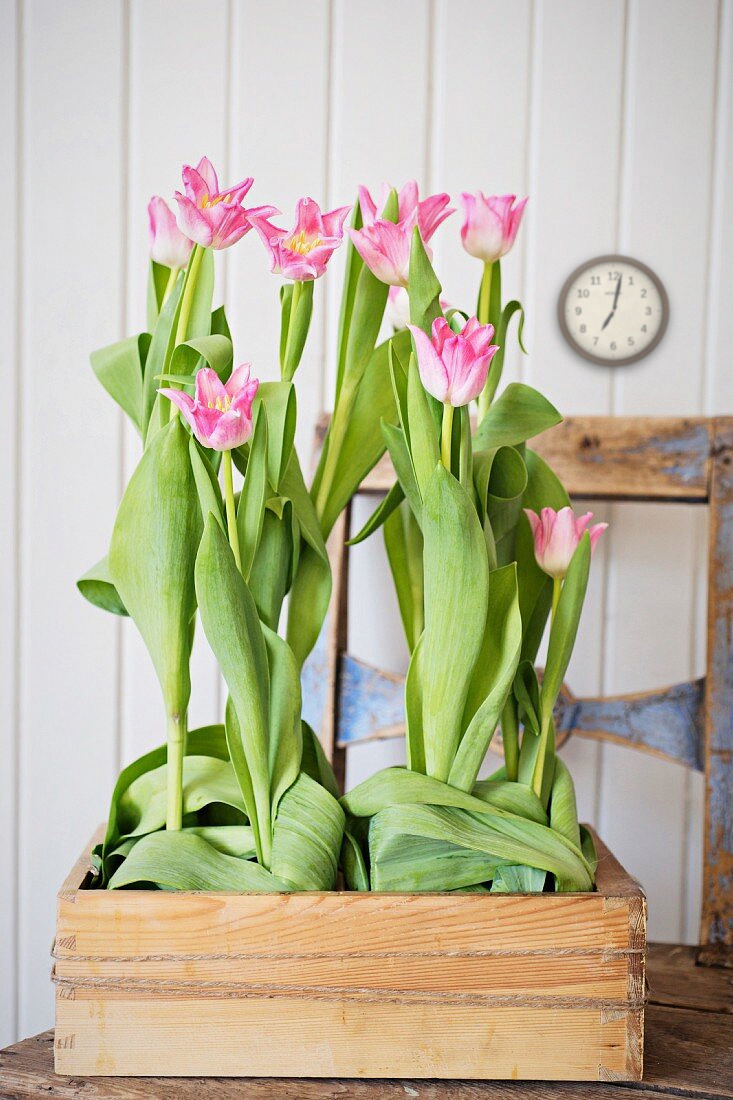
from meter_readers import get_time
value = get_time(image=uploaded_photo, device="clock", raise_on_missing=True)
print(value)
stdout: 7:02
